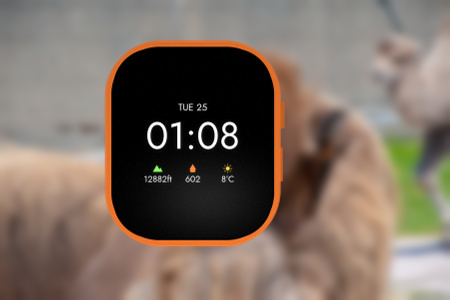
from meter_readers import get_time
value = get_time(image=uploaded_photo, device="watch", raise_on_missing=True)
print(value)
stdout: 1:08
